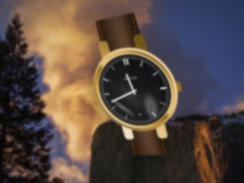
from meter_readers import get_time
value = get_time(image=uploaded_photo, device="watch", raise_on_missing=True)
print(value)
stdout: 11:42
